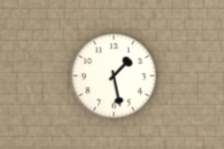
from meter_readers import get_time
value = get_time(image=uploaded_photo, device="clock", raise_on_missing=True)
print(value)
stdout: 1:28
